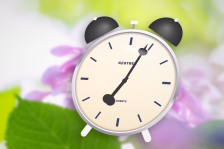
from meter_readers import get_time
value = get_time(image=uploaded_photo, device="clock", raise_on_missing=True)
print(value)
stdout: 7:04
